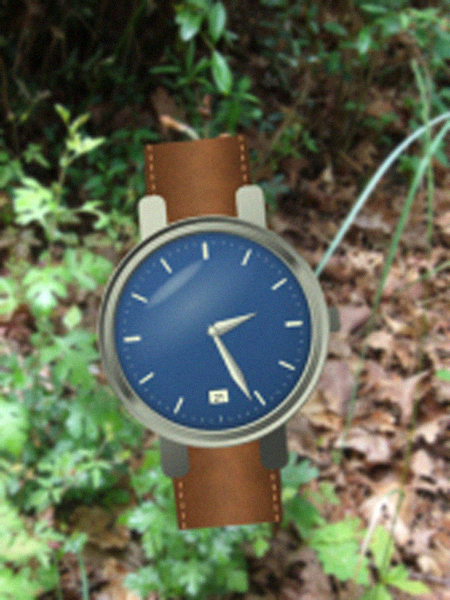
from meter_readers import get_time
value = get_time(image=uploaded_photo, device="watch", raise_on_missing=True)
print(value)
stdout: 2:26
